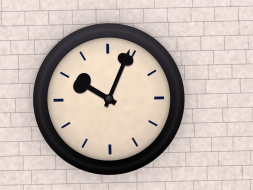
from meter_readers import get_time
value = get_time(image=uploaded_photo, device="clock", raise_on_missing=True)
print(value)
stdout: 10:04
